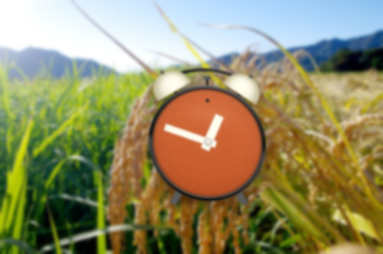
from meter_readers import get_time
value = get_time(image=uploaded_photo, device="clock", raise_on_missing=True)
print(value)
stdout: 12:48
